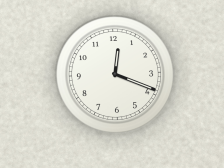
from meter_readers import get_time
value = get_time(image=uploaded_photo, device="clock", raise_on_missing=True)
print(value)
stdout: 12:19
